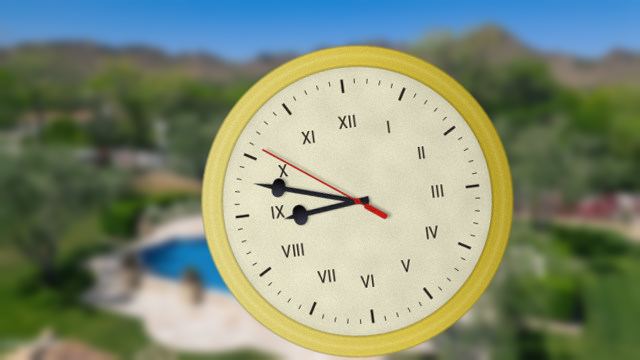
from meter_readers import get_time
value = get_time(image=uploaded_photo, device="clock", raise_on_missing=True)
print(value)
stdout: 8:47:51
